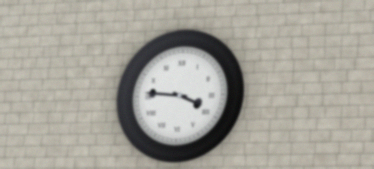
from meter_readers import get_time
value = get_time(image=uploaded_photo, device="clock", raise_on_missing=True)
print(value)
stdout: 3:46
